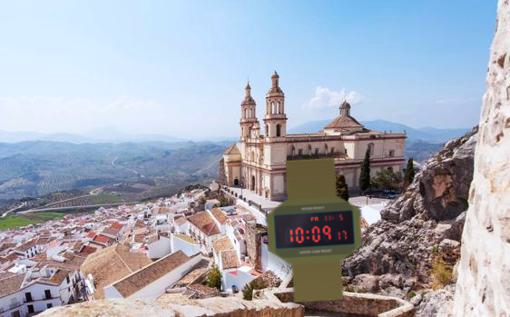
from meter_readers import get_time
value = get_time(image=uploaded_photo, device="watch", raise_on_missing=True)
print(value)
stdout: 10:09:17
